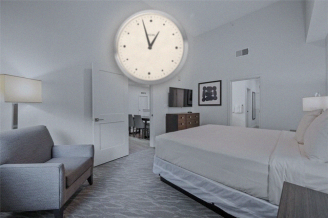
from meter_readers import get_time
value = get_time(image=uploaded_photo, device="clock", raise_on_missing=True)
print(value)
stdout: 12:57
